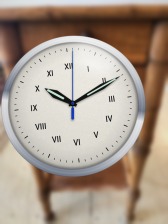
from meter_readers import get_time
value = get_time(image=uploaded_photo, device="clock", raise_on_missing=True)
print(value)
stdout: 10:11:01
